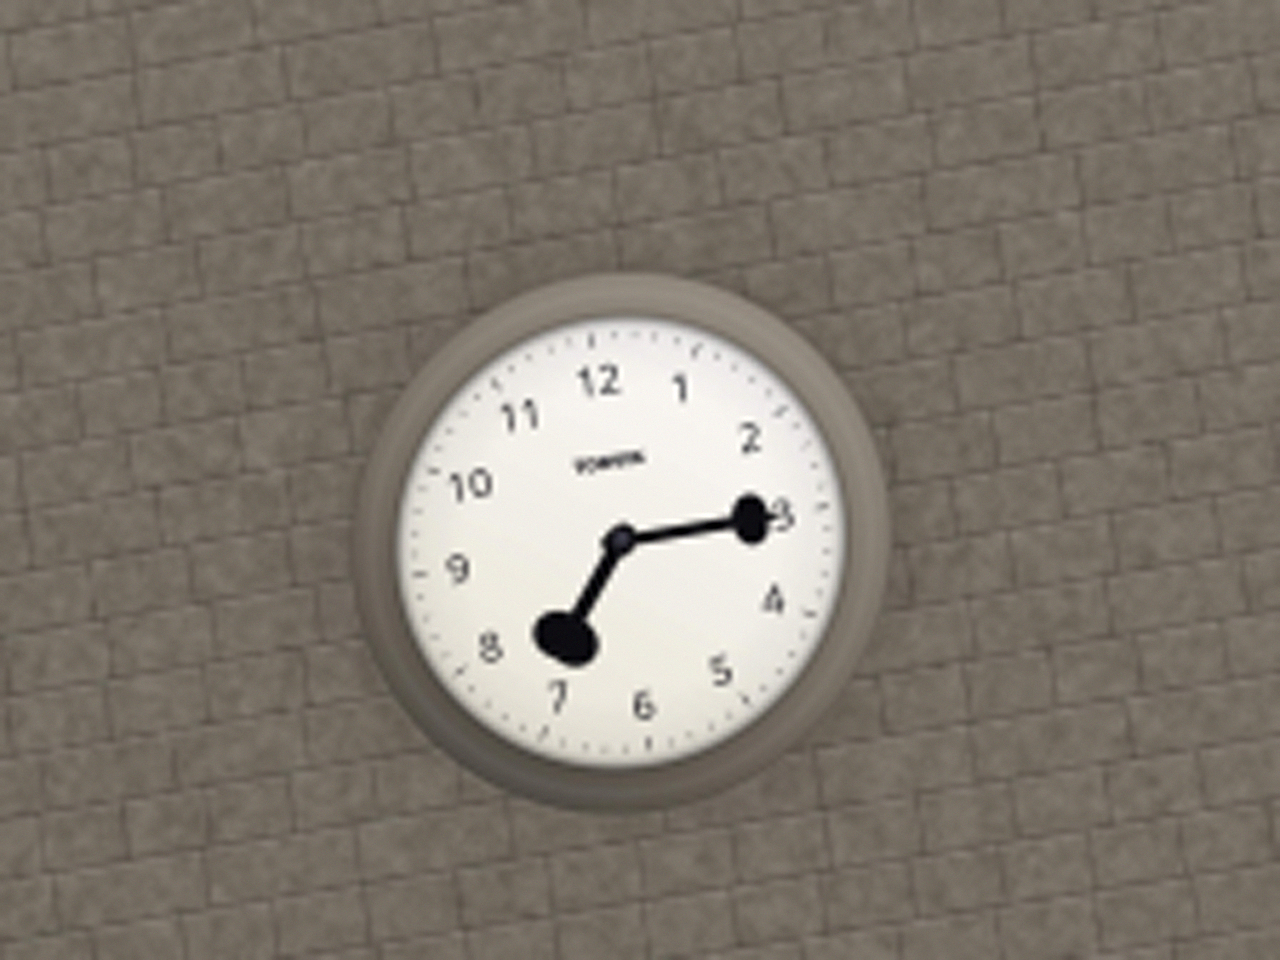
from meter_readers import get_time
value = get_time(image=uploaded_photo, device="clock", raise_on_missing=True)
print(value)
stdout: 7:15
